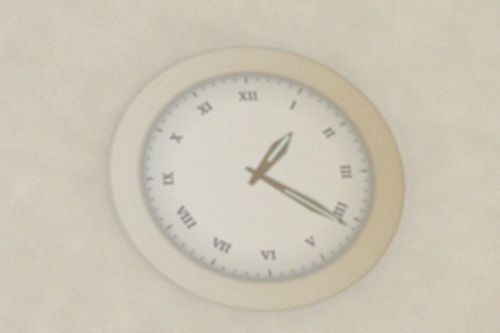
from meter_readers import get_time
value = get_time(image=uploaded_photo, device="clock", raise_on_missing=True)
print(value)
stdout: 1:21
